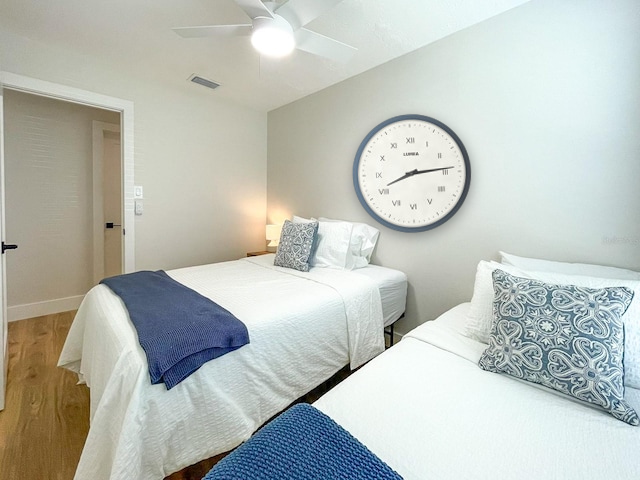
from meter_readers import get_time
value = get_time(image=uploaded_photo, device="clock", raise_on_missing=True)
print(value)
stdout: 8:14
